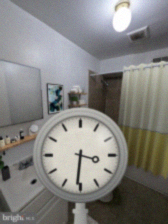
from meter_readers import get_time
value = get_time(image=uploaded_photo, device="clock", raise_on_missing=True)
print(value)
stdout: 3:31
